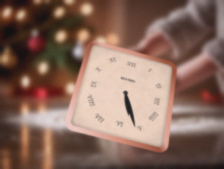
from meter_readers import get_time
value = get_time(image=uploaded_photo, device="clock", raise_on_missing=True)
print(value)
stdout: 5:26
